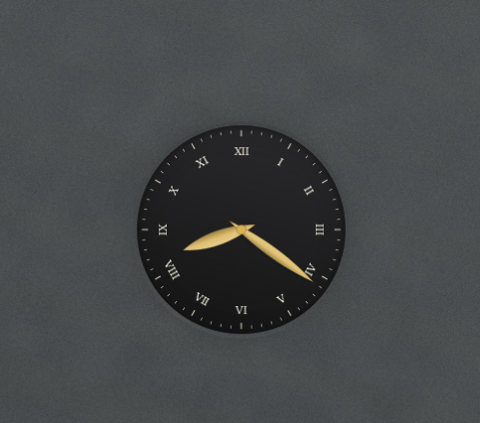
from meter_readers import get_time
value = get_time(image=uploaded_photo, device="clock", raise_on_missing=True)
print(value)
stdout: 8:21
